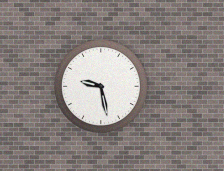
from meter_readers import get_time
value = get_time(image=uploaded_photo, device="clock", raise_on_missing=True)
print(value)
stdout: 9:28
